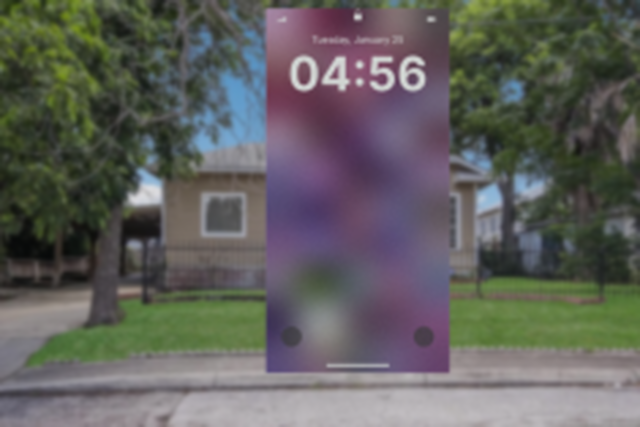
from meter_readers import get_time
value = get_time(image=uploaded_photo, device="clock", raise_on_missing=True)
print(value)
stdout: 4:56
